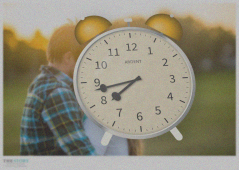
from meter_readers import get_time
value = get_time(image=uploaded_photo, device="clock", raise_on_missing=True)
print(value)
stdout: 7:43
